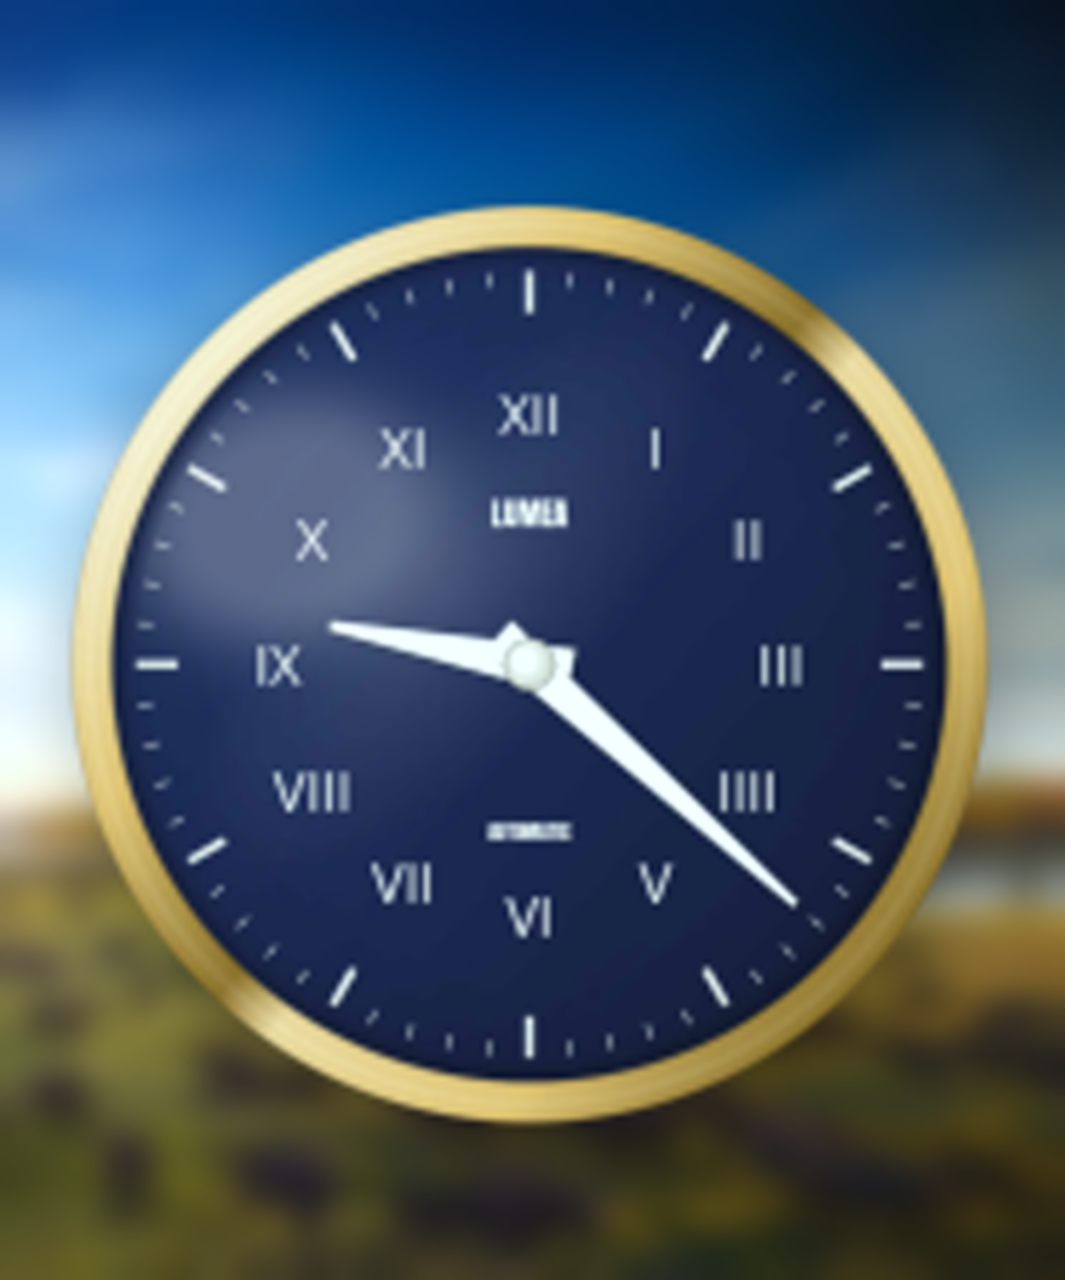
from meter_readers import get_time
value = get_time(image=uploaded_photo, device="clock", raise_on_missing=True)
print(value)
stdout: 9:22
